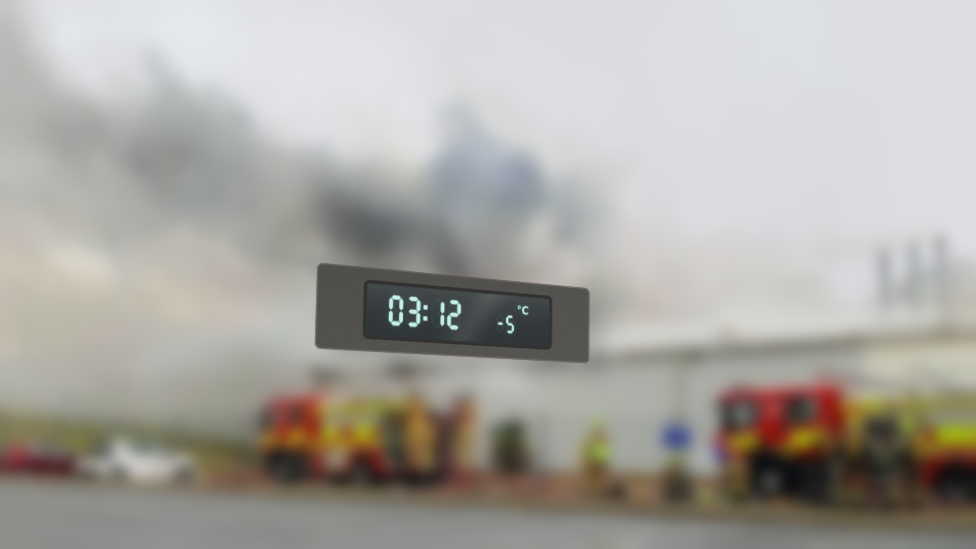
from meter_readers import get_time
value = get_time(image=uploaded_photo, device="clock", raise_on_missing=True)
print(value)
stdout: 3:12
